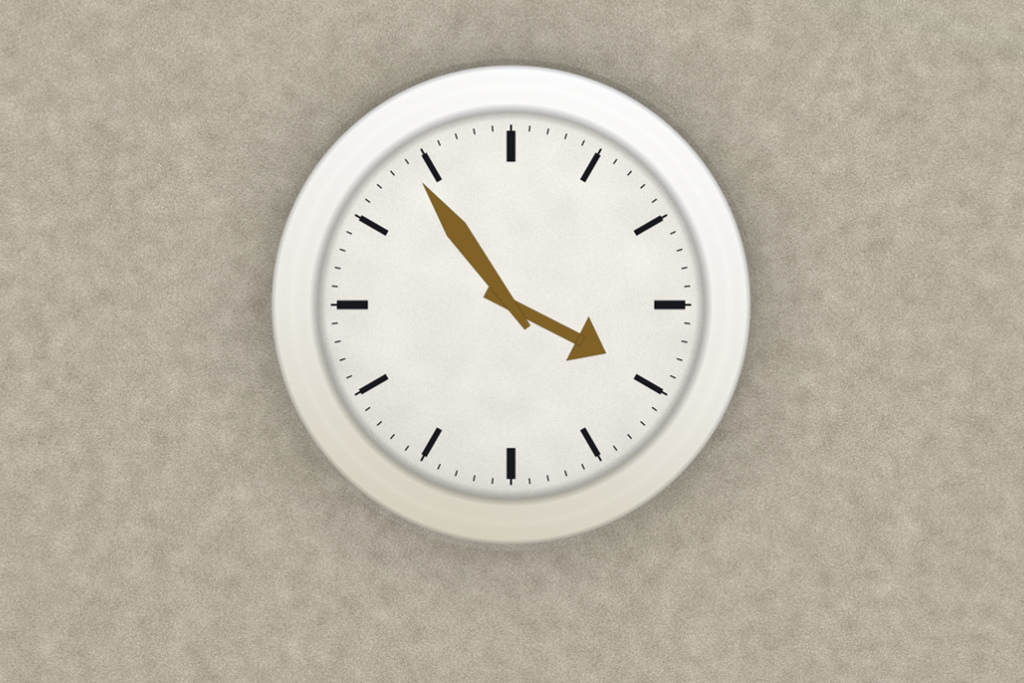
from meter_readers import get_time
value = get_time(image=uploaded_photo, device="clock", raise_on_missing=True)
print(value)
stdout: 3:54
